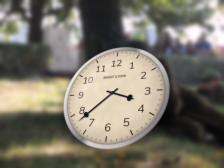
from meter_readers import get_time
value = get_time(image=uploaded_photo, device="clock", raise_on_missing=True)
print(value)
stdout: 3:38
